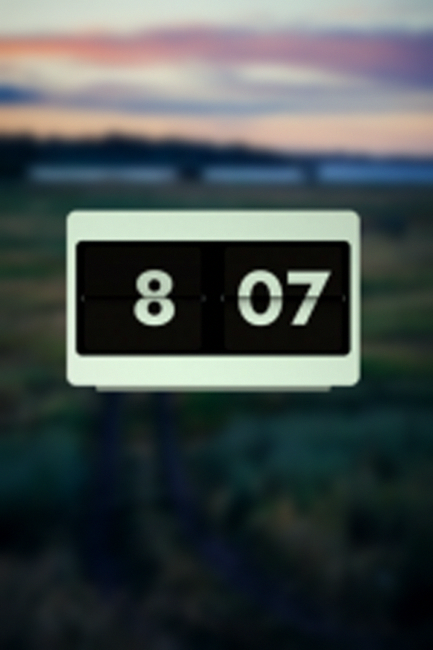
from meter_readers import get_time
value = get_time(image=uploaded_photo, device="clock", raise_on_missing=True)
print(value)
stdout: 8:07
